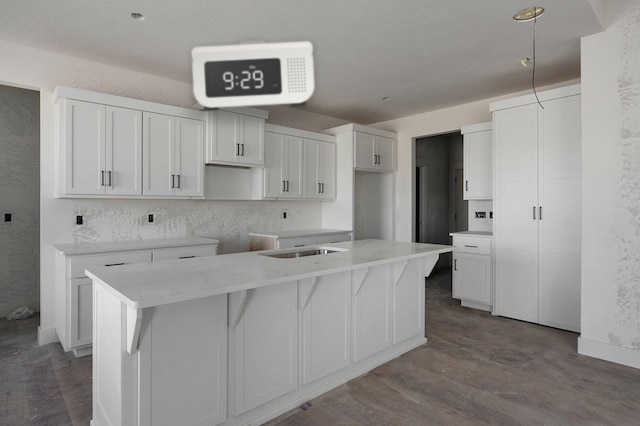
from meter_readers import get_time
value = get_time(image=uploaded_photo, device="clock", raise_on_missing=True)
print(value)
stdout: 9:29
